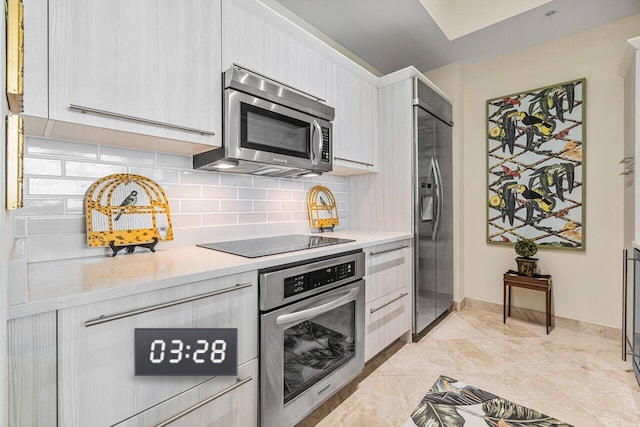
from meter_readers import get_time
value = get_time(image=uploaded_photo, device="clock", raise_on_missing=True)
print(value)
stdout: 3:28
